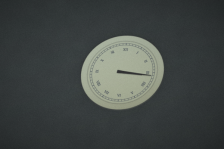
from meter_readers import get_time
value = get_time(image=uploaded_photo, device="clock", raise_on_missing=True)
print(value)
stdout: 3:16
